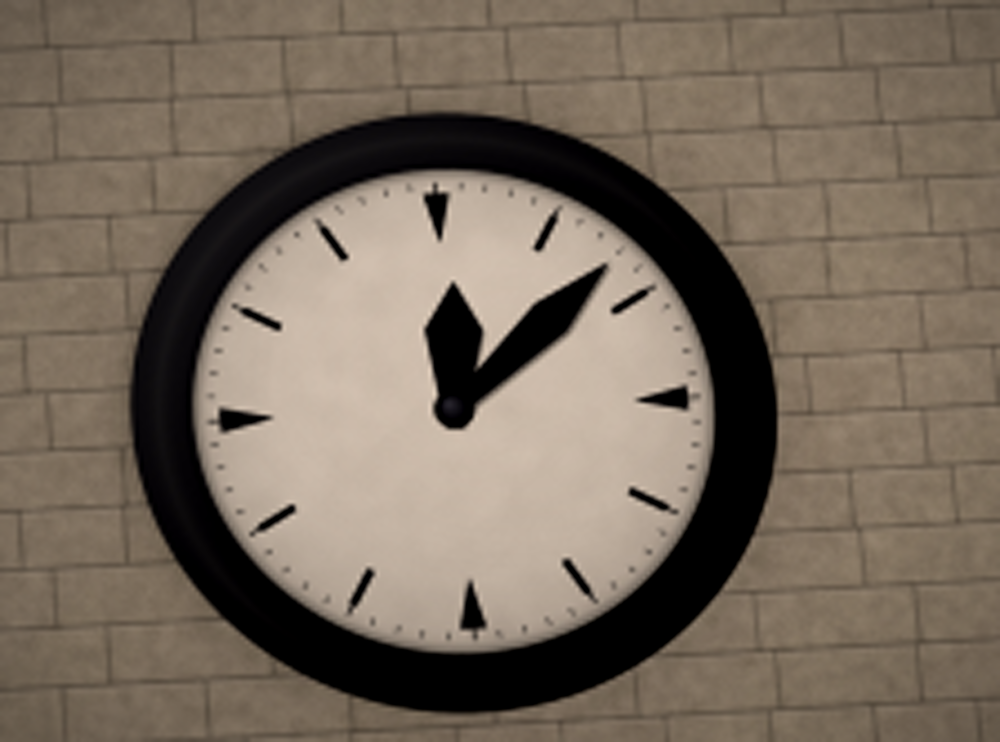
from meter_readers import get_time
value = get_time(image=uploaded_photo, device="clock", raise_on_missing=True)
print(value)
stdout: 12:08
